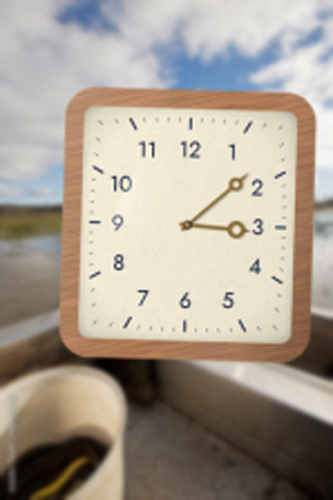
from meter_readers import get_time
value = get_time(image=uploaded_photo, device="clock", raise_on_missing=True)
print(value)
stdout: 3:08
